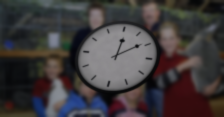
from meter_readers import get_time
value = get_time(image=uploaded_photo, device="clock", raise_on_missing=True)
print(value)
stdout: 12:09
